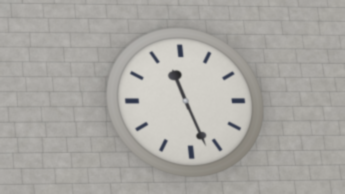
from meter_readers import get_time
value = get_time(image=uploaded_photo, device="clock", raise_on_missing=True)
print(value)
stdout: 11:27
